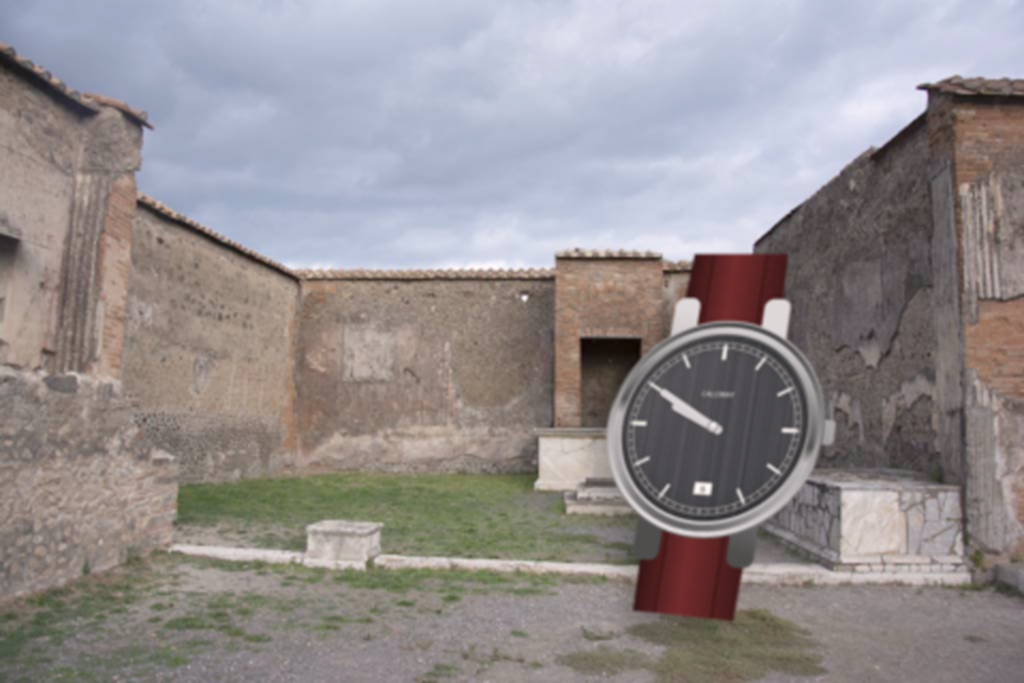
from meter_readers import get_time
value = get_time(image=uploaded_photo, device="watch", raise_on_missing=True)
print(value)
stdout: 9:50
